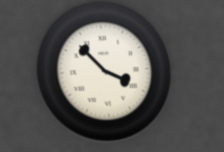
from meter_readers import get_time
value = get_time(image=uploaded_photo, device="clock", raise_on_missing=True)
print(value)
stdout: 3:53
